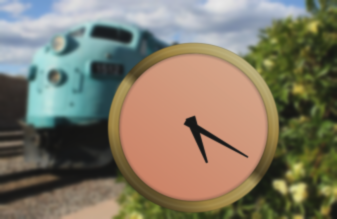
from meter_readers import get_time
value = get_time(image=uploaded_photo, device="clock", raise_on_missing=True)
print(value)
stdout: 5:20
